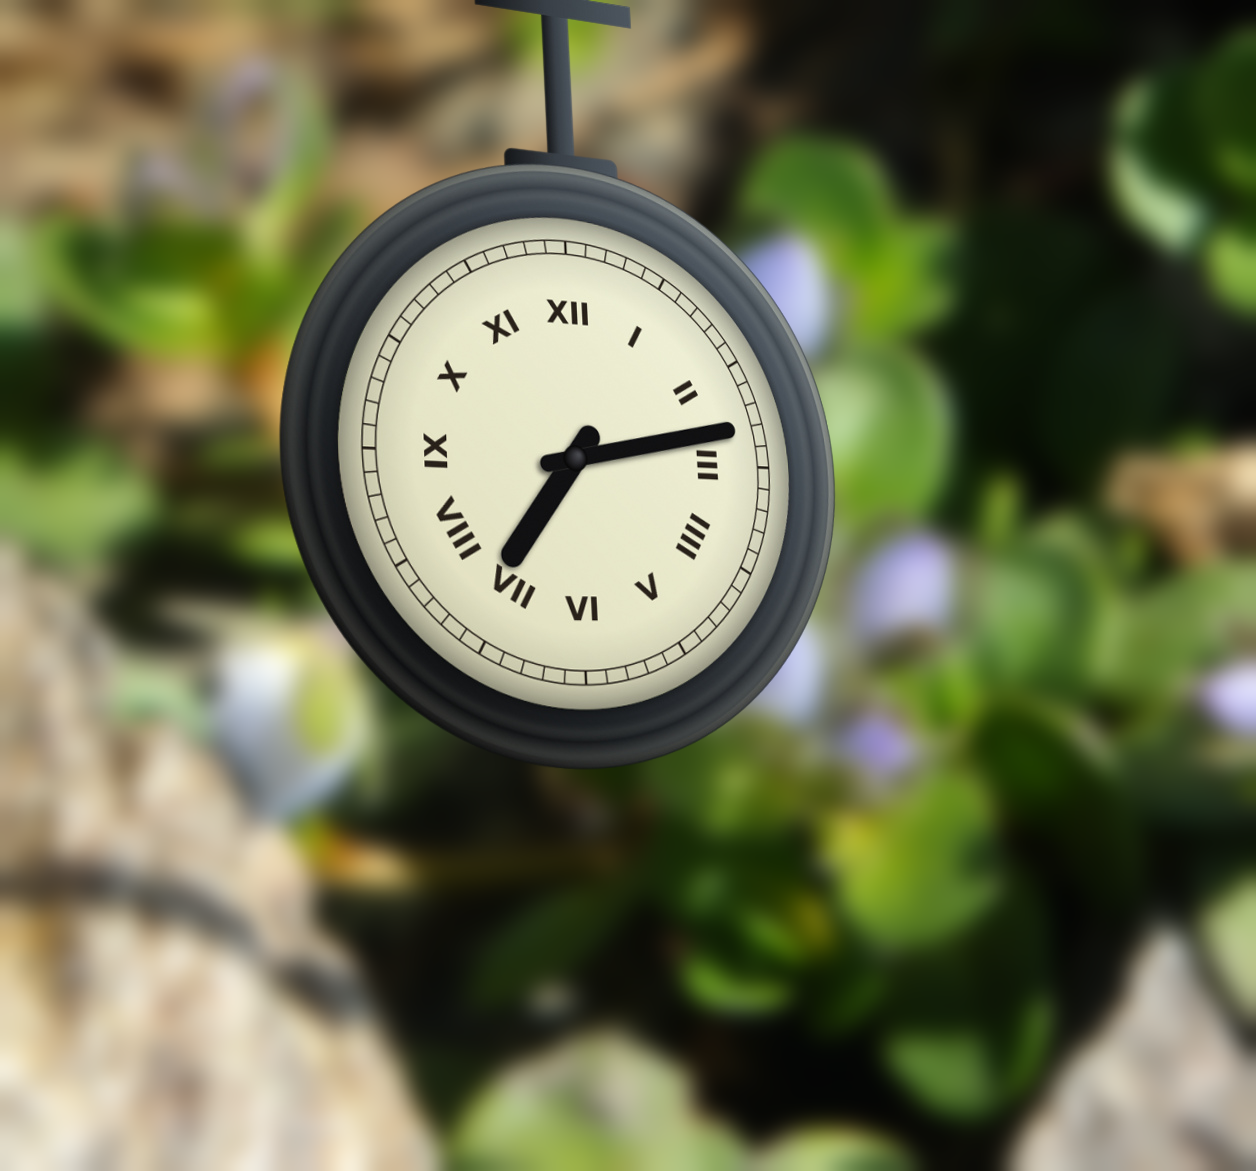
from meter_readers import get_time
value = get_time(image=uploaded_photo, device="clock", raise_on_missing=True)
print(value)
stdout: 7:13
